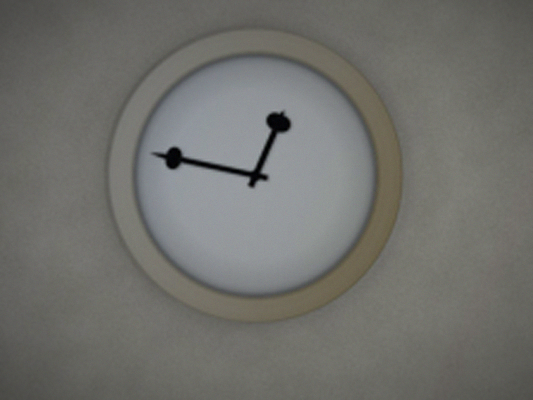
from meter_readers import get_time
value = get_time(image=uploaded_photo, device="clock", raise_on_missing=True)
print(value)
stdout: 12:47
